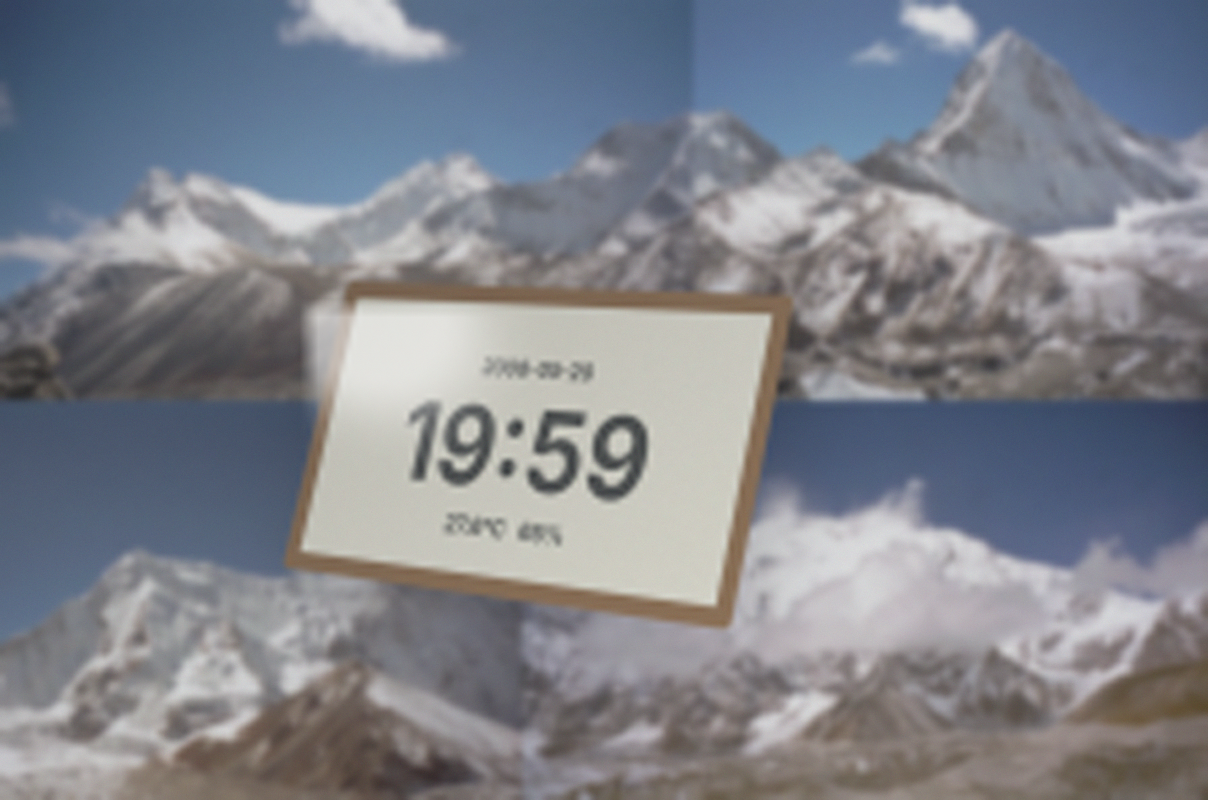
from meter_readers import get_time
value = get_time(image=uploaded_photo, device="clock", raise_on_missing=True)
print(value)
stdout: 19:59
